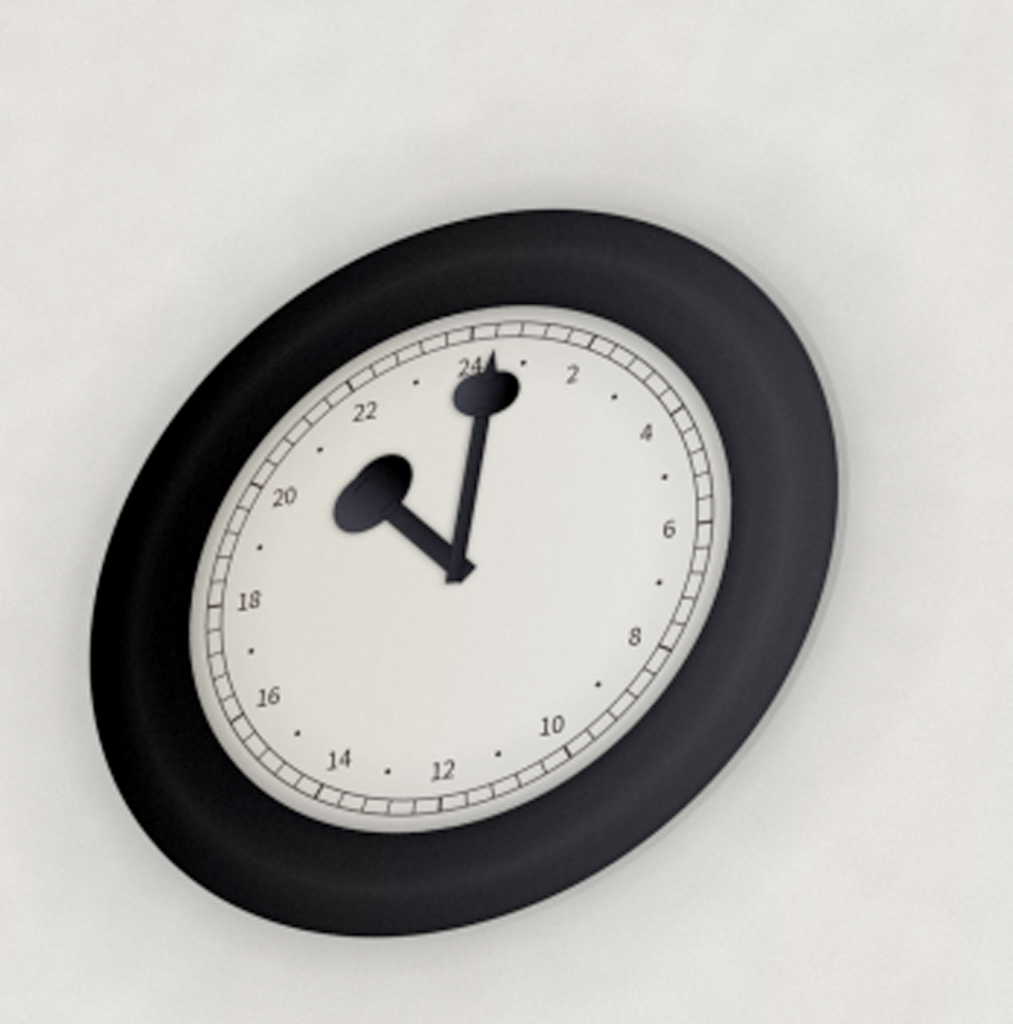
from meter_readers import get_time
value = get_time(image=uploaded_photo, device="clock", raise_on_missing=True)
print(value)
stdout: 21:01
